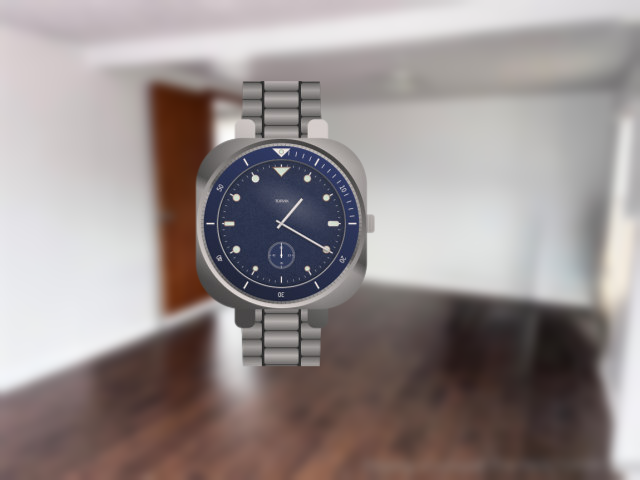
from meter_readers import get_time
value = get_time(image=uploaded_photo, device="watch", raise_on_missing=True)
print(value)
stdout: 1:20
